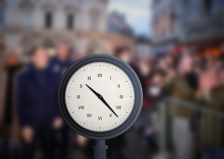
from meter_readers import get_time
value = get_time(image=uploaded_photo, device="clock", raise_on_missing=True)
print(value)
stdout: 10:23
